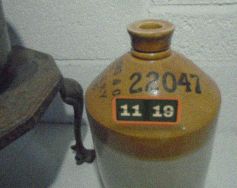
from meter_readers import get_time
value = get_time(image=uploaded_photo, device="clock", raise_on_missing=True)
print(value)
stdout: 11:19
